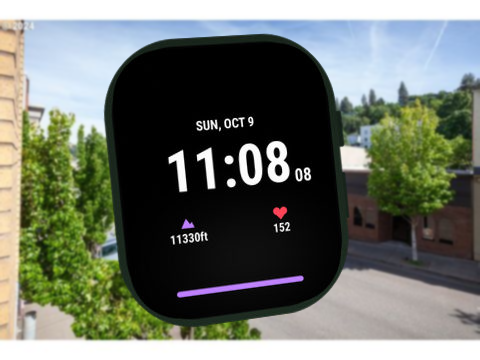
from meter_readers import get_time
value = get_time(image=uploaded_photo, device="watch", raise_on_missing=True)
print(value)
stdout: 11:08:08
